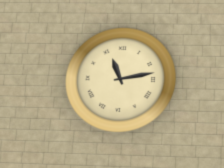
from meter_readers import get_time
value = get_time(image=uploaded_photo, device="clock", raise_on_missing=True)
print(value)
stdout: 11:13
